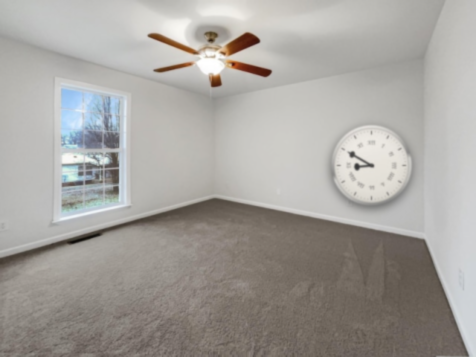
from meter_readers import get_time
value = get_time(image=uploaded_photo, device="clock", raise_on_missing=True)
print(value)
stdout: 8:50
